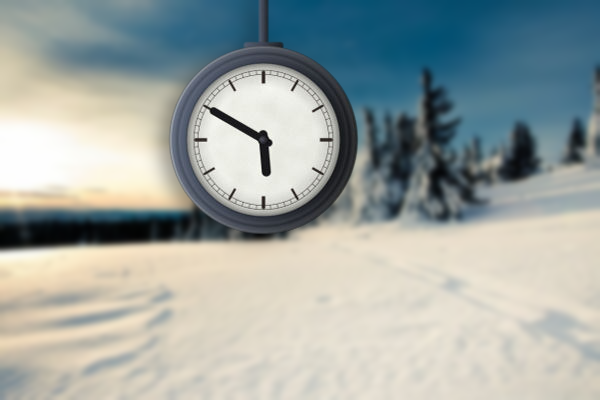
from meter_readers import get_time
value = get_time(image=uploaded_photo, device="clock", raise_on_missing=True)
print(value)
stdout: 5:50
